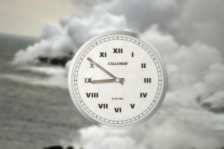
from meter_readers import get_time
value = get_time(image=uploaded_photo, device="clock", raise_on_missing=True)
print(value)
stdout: 8:51
